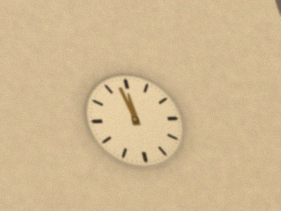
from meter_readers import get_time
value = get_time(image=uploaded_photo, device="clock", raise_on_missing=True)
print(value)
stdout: 11:58
